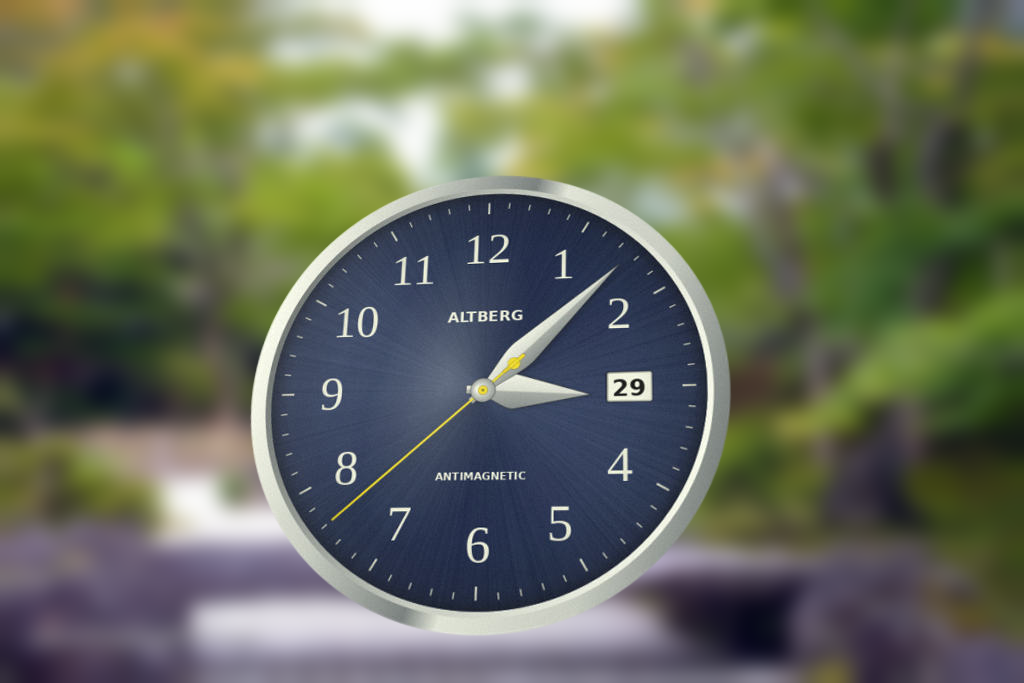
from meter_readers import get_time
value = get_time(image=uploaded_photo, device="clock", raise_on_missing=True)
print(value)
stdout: 3:07:38
